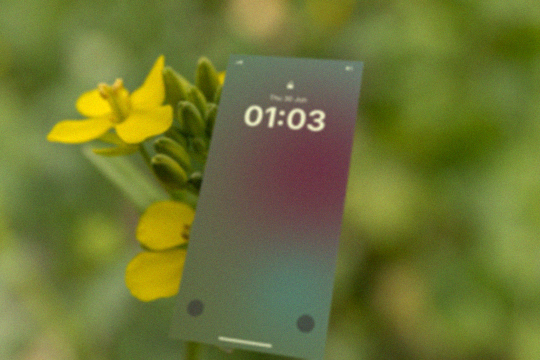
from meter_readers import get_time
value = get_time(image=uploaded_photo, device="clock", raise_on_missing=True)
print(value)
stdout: 1:03
